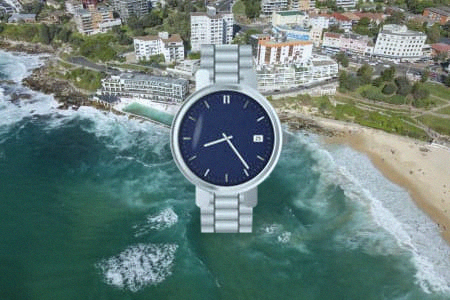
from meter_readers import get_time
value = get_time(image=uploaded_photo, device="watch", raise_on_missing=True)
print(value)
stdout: 8:24
